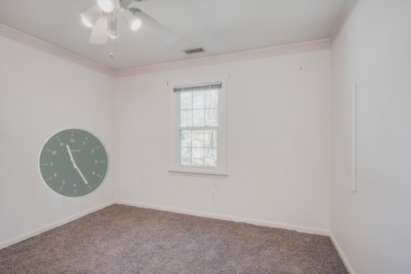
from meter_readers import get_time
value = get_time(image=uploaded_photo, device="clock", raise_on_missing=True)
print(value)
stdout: 11:25
